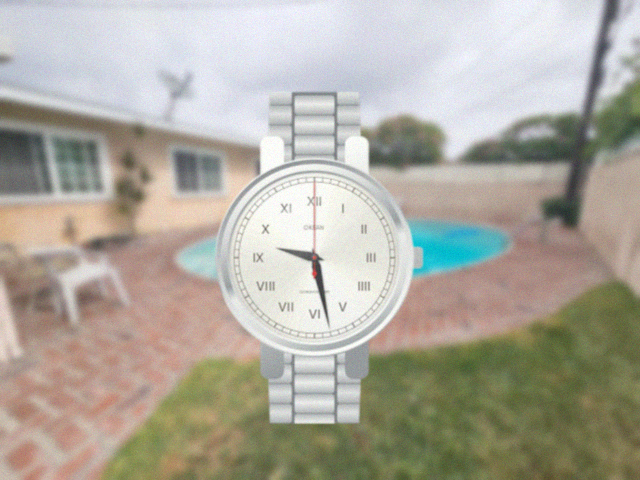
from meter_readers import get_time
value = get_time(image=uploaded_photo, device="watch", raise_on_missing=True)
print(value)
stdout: 9:28:00
